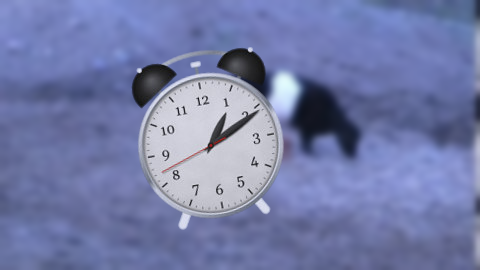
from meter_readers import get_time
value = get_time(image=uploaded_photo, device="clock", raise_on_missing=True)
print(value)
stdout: 1:10:42
